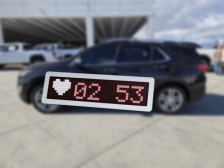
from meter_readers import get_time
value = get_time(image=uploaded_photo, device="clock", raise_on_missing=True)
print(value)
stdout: 2:53
